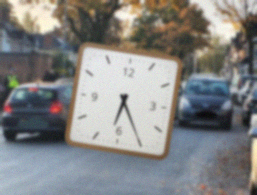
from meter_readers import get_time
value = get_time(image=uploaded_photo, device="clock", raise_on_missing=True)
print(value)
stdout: 6:25
